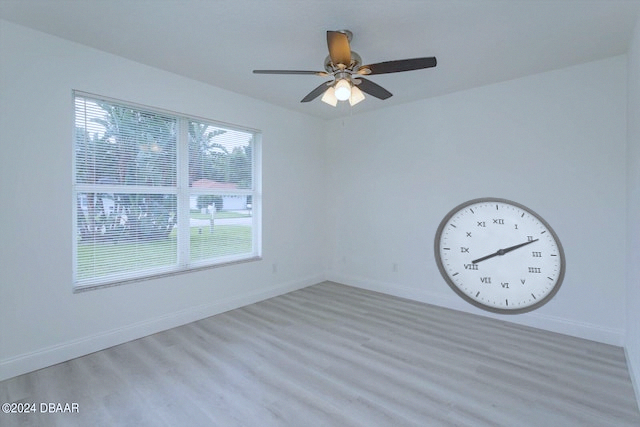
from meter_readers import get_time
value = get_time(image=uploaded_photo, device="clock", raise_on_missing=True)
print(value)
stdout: 8:11
